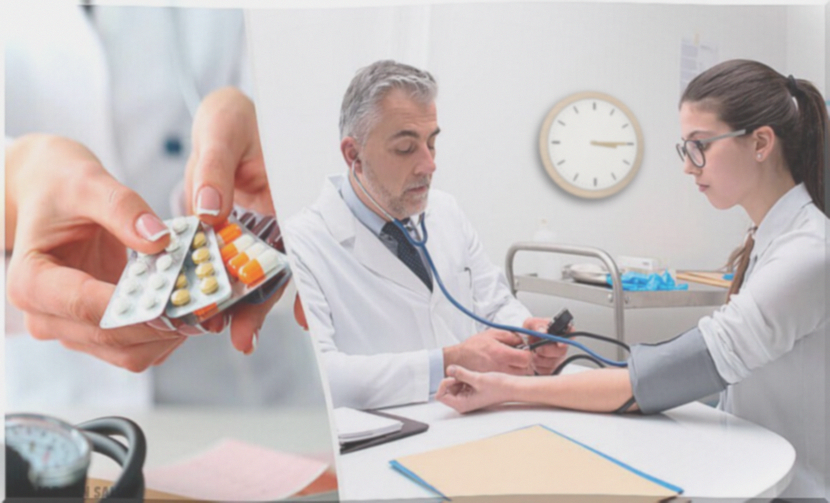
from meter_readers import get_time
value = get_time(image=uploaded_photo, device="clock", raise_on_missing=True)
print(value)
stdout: 3:15
